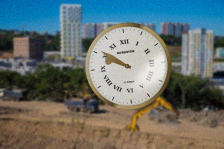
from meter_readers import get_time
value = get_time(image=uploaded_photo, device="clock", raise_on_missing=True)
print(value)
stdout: 9:51
